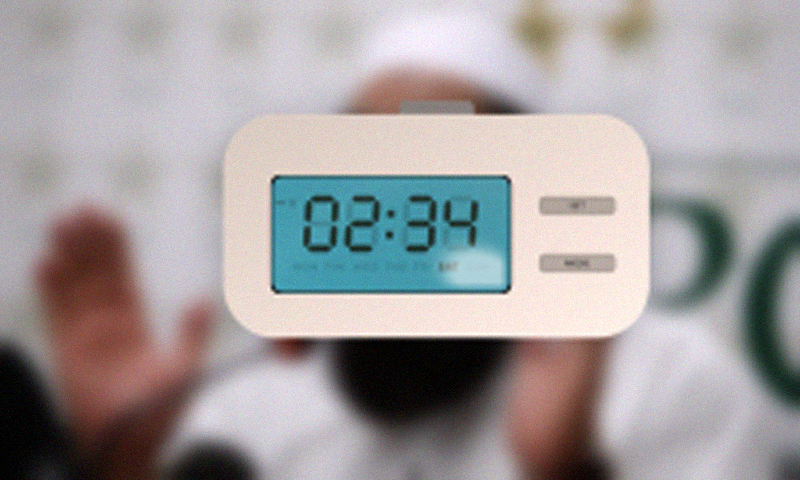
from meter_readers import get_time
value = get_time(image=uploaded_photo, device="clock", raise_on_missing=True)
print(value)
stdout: 2:34
